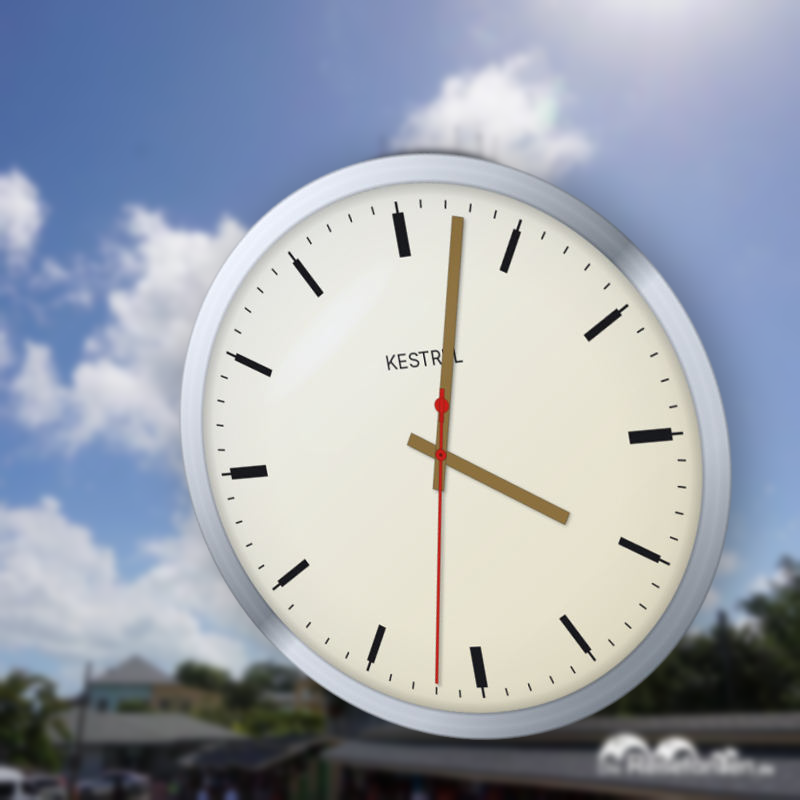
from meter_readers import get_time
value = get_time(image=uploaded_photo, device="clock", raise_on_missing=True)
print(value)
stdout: 4:02:32
